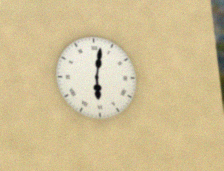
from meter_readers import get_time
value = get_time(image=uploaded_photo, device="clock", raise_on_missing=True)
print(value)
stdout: 6:02
